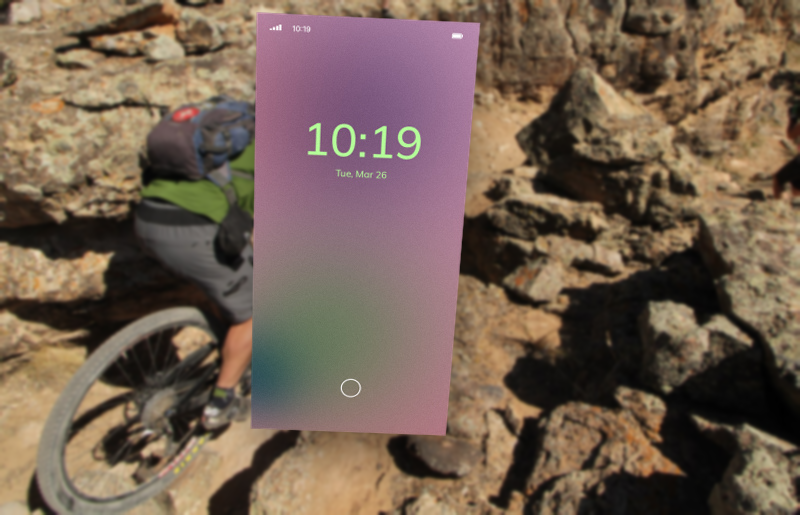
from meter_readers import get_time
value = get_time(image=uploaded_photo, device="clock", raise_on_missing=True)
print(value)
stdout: 10:19
